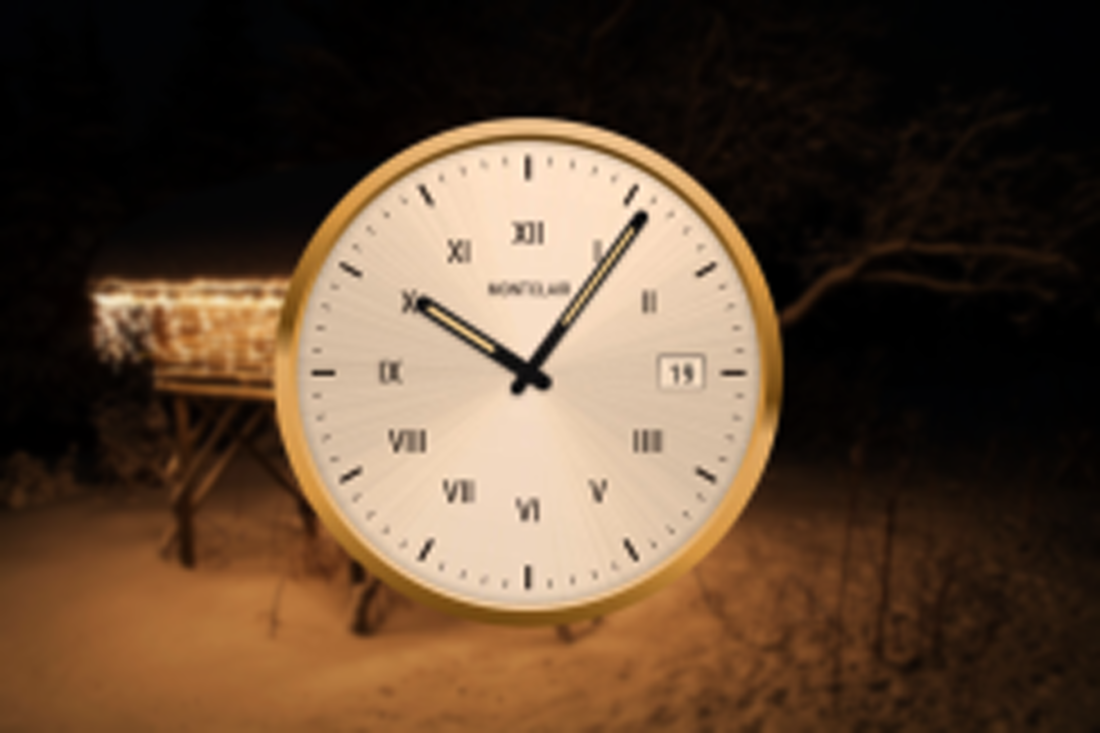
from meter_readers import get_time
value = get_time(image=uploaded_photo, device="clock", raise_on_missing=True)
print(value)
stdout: 10:06
